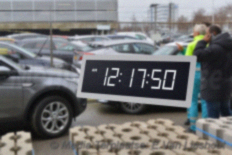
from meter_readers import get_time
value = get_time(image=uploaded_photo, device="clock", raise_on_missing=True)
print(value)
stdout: 12:17:50
